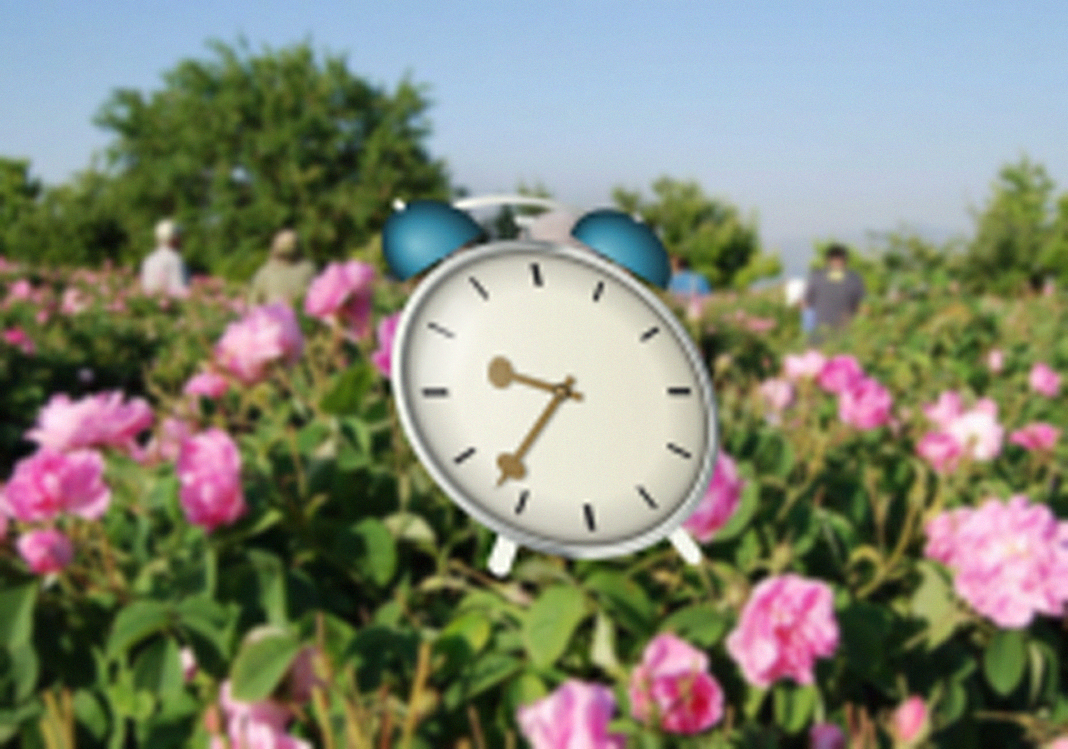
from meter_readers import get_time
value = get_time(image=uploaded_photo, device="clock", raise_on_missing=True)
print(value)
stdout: 9:37
